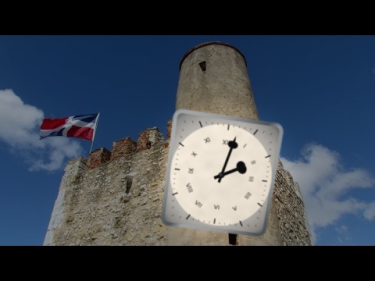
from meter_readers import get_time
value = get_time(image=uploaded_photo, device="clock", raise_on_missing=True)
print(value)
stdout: 2:02
